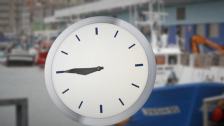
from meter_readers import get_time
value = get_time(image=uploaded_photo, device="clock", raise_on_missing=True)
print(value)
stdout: 8:45
